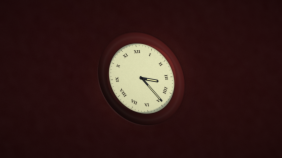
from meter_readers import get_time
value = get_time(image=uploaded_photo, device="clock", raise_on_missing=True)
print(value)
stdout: 3:24
